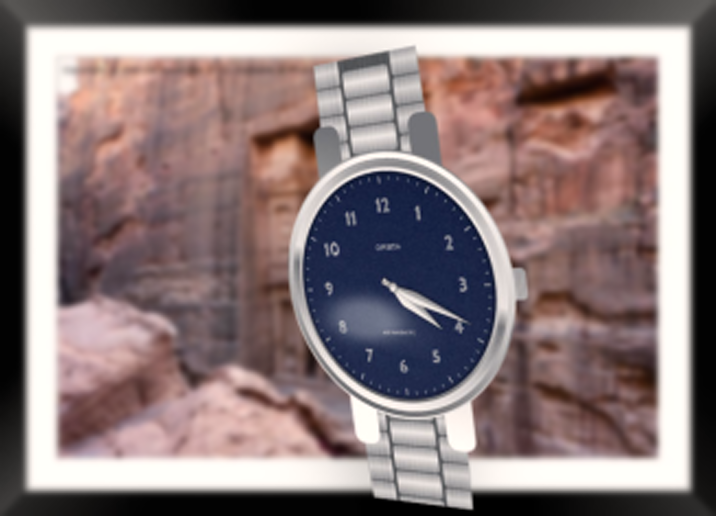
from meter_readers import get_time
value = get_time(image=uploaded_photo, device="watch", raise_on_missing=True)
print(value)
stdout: 4:19
